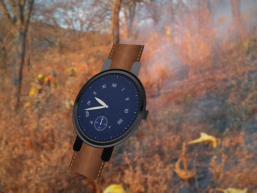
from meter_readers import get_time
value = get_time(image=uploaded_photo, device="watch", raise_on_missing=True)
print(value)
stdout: 9:42
